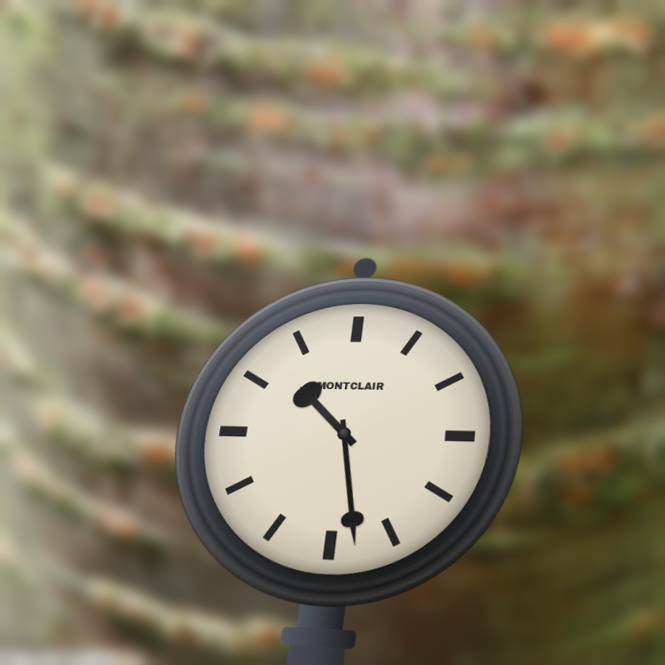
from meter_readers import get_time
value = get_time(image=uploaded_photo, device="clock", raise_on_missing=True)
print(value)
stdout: 10:28
